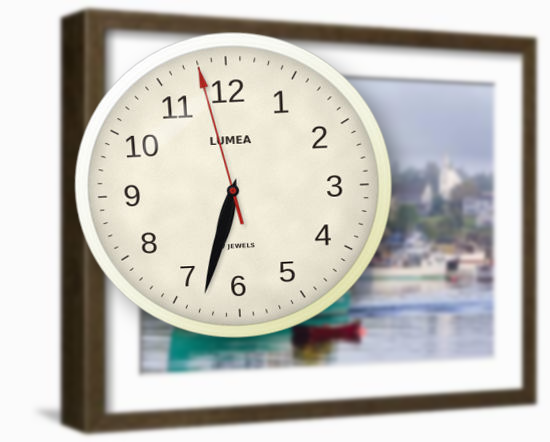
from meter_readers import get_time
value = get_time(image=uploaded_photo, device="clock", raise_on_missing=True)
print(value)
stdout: 6:32:58
